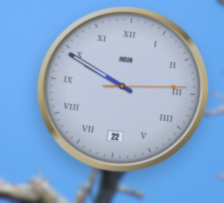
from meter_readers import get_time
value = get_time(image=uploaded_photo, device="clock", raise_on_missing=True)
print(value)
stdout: 9:49:14
